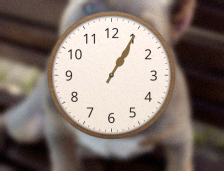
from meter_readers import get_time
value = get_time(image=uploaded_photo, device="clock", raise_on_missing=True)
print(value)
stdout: 1:05
